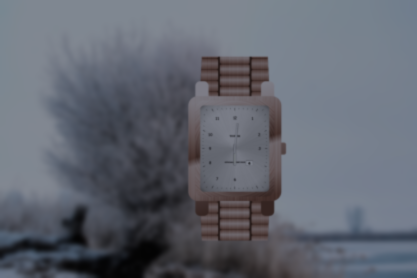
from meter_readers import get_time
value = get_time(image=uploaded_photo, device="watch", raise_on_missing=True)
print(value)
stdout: 6:01
